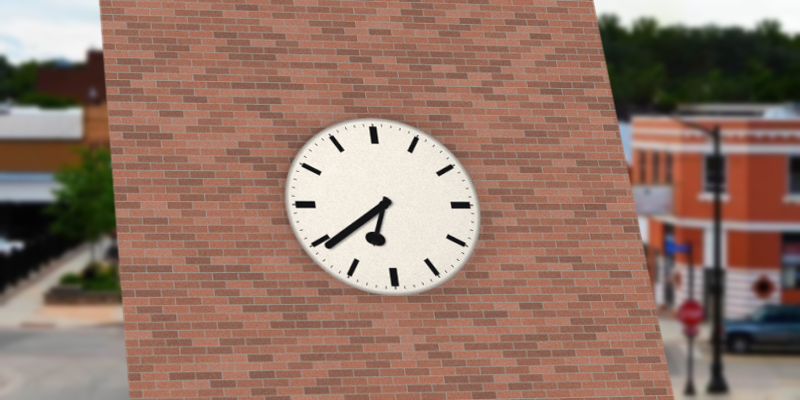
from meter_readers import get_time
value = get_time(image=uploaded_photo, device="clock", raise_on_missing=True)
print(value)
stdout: 6:39
